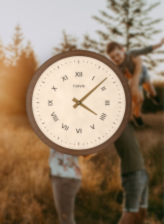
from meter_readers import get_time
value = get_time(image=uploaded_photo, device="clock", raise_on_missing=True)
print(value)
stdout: 4:08
